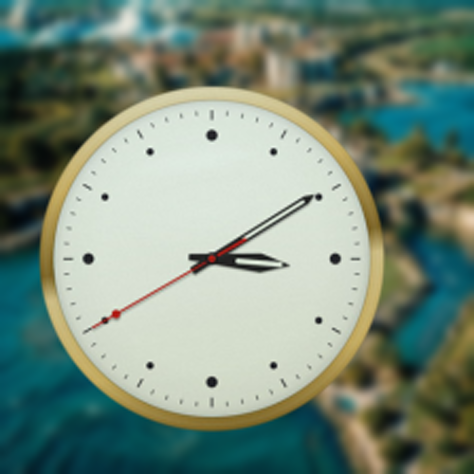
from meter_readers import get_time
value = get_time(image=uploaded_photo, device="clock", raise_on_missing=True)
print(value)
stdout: 3:09:40
